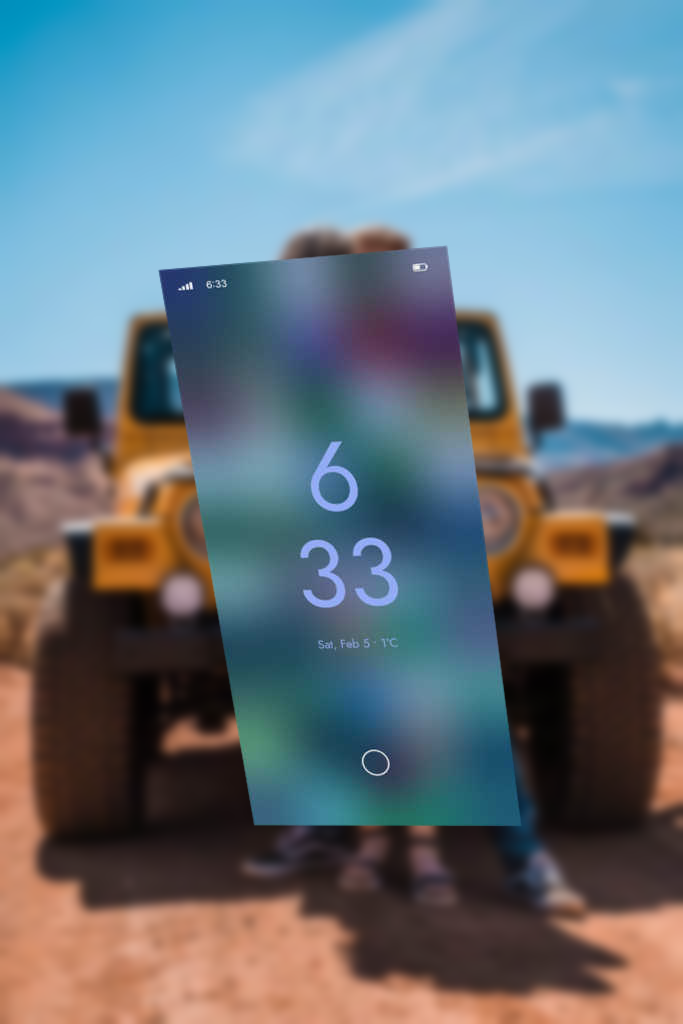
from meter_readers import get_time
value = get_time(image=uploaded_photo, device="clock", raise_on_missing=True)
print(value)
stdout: 6:33
